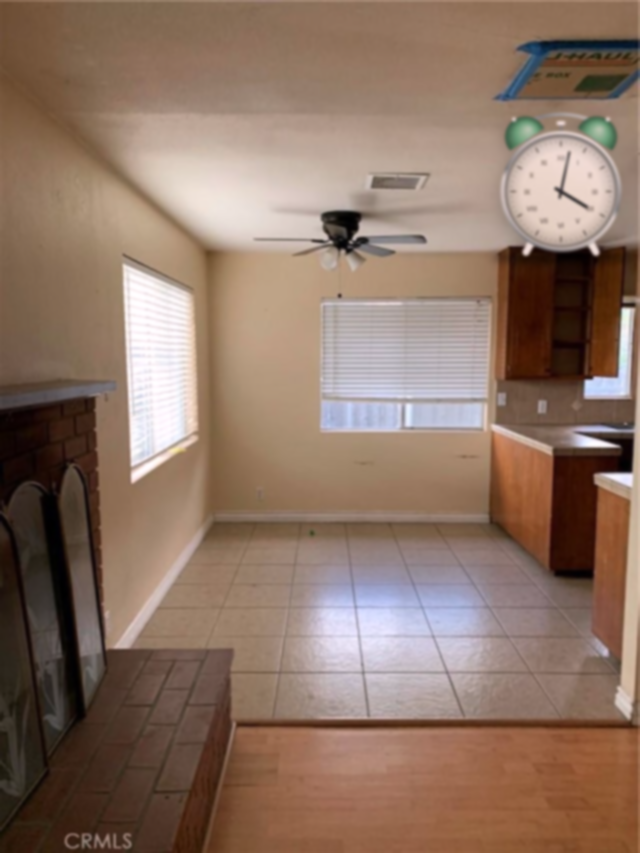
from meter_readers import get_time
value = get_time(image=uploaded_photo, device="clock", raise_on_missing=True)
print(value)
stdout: 4:02
